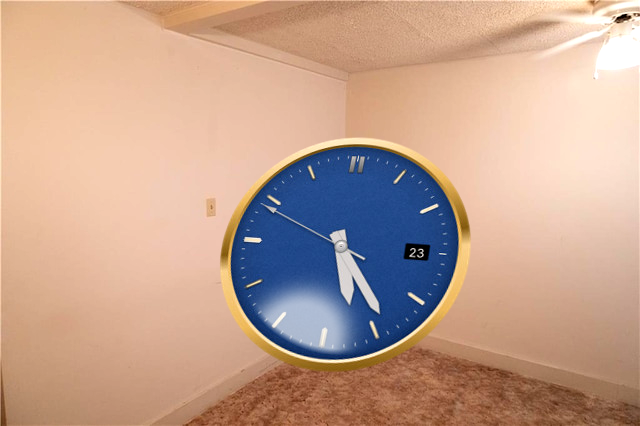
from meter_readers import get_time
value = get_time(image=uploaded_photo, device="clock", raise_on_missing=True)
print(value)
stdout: 5:23:49
